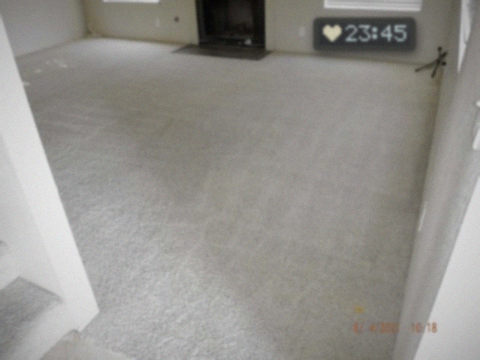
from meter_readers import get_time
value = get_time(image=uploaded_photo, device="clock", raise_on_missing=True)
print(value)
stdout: 23:45
